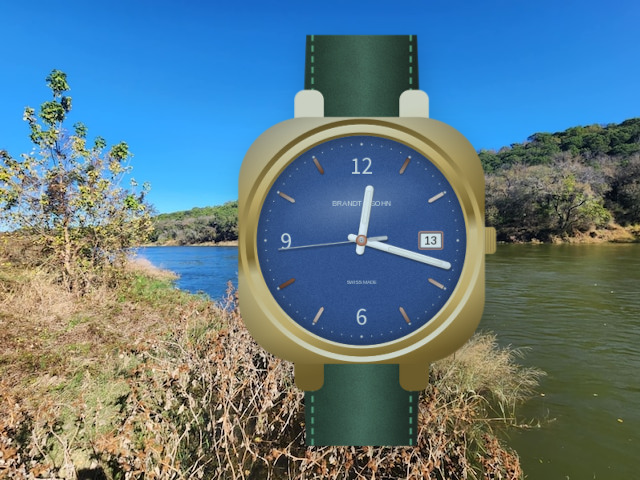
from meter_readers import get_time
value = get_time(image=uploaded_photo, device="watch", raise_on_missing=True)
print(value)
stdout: 12:17:44
